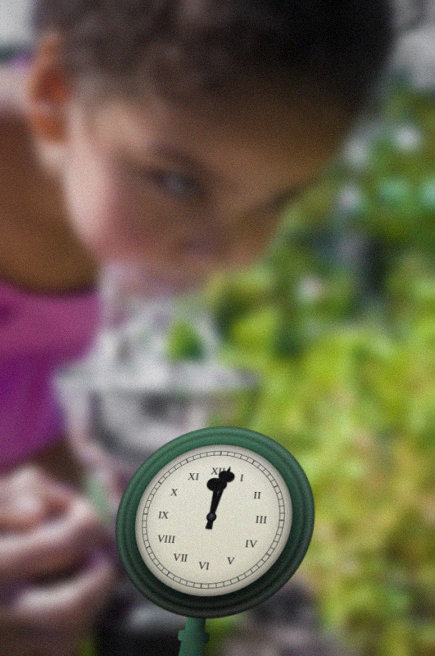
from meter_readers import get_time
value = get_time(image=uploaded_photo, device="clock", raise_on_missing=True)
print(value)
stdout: 12:02
